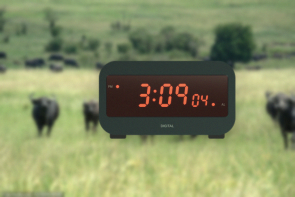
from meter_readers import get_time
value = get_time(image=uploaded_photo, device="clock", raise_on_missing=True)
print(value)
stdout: 3:09:04
